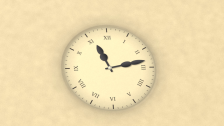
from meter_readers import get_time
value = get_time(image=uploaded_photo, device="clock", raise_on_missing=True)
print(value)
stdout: 11:13
